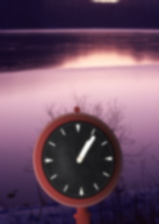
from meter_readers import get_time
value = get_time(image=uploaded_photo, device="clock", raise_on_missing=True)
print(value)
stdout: 1:06
